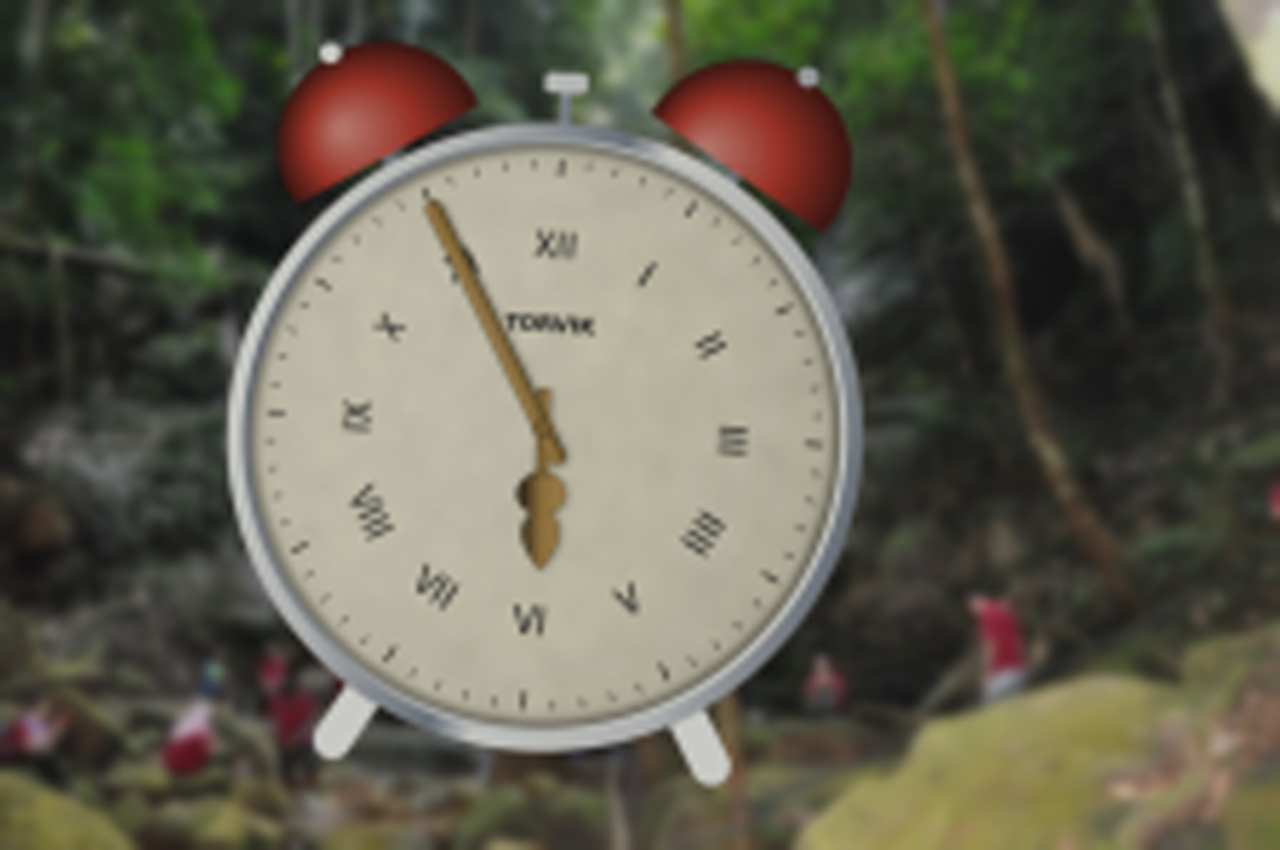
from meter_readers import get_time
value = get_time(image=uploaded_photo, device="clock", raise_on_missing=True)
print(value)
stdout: 5:55
